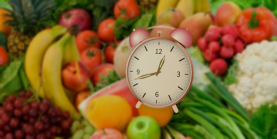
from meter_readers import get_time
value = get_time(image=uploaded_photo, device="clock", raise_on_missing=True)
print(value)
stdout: 12:42
